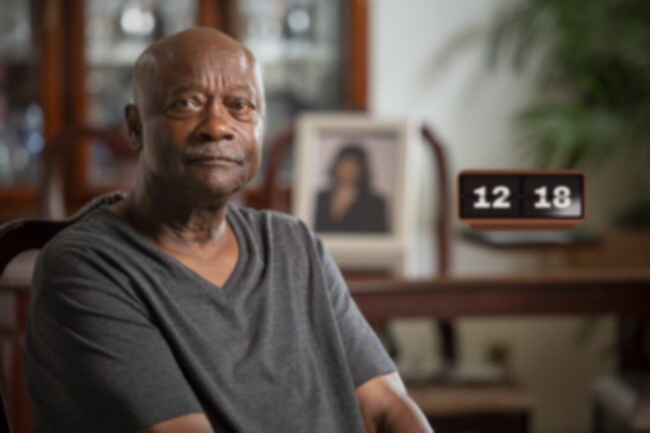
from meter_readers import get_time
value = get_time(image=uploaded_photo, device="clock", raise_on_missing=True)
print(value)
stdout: 12:18
